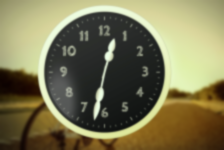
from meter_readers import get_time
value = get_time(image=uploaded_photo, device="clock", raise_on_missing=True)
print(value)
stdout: 12:32
